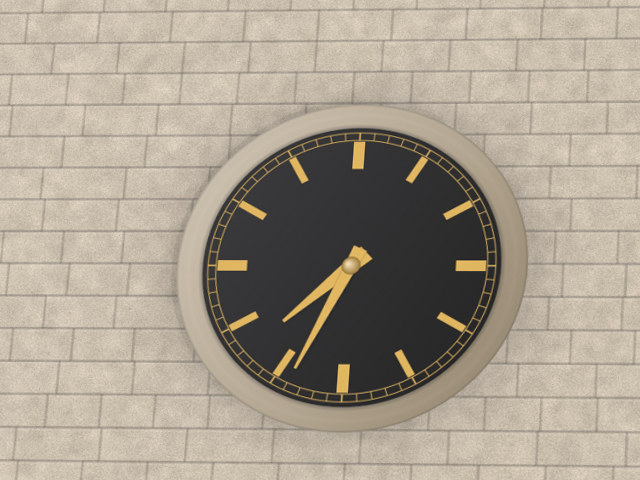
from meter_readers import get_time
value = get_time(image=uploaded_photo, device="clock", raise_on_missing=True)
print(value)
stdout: 7:34
